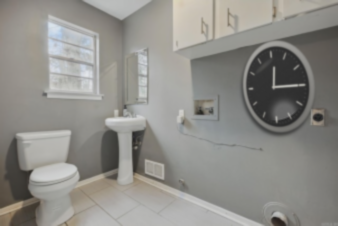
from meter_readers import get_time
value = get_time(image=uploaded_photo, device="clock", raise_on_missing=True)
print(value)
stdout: 12:15
